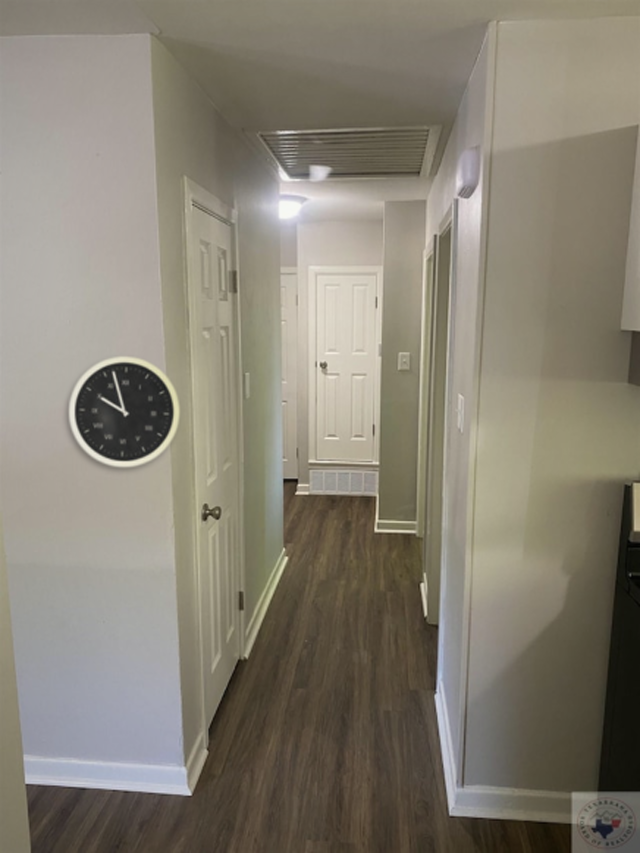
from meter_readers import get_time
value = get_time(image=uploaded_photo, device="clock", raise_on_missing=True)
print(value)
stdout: 9:57
